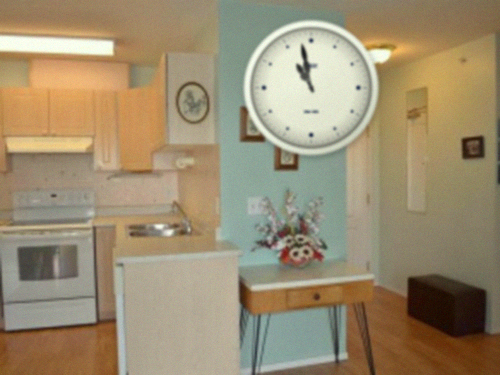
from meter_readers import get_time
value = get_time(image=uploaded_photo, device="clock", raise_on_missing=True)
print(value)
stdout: 10:58
